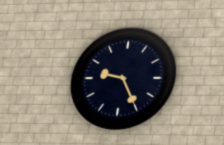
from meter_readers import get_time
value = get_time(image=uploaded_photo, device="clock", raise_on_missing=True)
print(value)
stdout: 9:25
